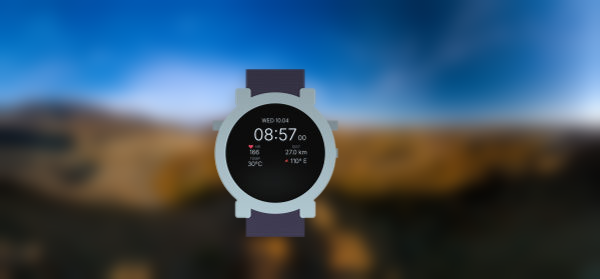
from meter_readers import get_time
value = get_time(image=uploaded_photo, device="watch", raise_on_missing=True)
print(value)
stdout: 8:57
